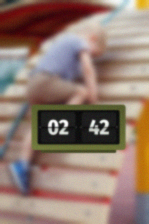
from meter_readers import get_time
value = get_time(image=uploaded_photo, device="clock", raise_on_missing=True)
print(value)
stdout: 2:42
